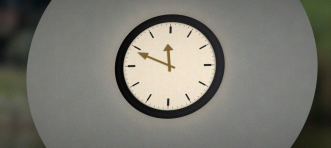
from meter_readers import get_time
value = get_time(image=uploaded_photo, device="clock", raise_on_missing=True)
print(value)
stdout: 11:49
